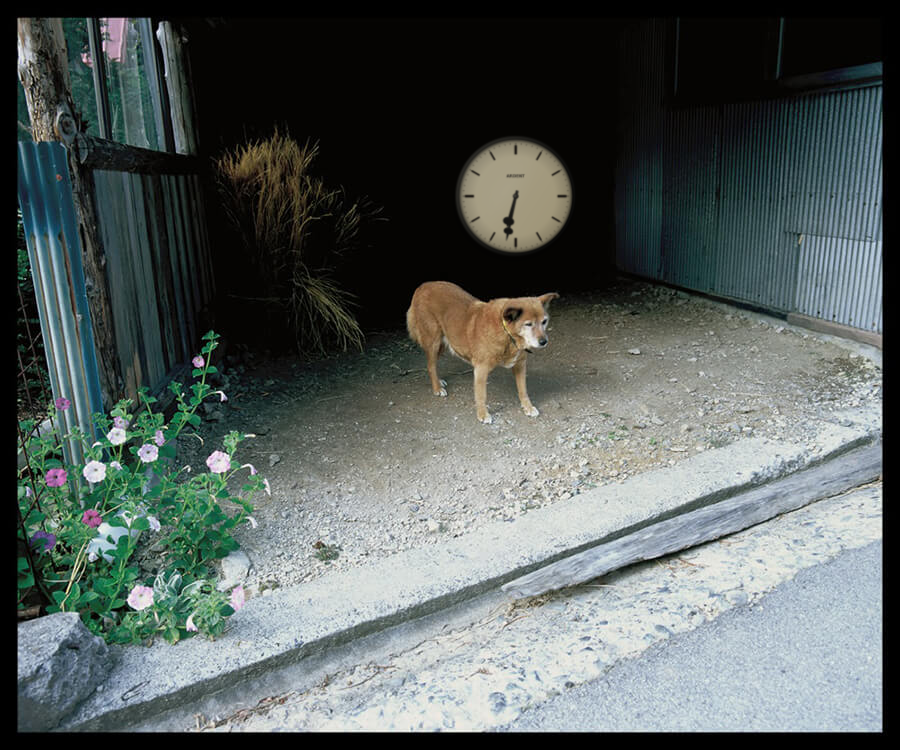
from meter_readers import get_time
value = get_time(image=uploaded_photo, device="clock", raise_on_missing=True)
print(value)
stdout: 6:32
